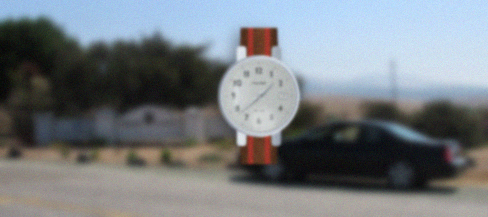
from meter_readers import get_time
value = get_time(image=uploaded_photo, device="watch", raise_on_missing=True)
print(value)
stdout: 1:38
